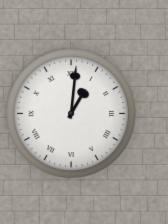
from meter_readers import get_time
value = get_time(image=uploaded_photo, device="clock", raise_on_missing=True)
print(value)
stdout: 1:01
